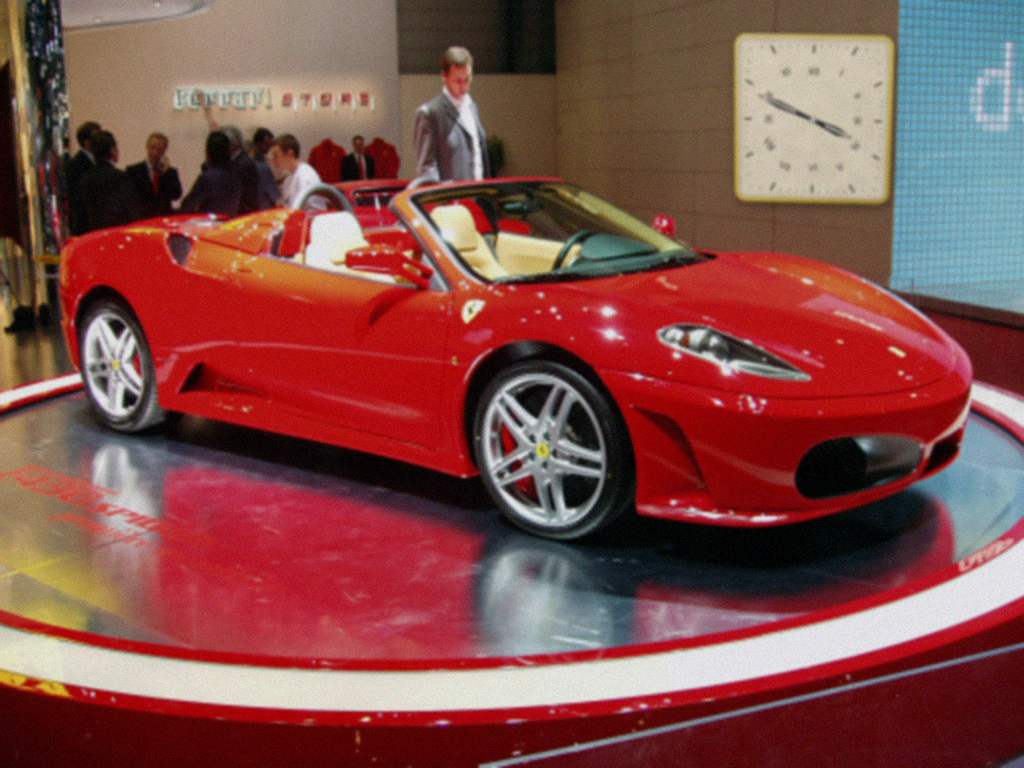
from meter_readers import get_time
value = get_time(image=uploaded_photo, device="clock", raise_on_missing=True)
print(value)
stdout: 3:49
